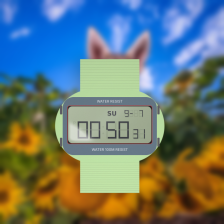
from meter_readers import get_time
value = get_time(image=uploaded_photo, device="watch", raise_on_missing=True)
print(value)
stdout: 0:50:31
